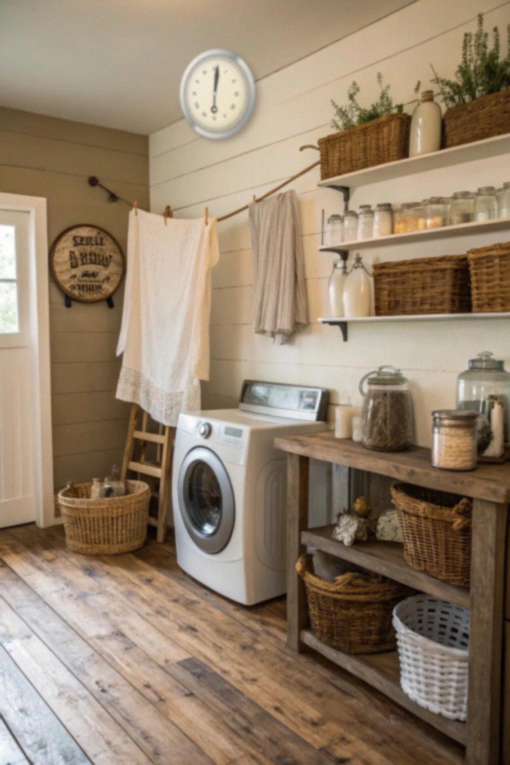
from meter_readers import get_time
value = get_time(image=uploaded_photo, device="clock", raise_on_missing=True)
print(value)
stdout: 6:01
